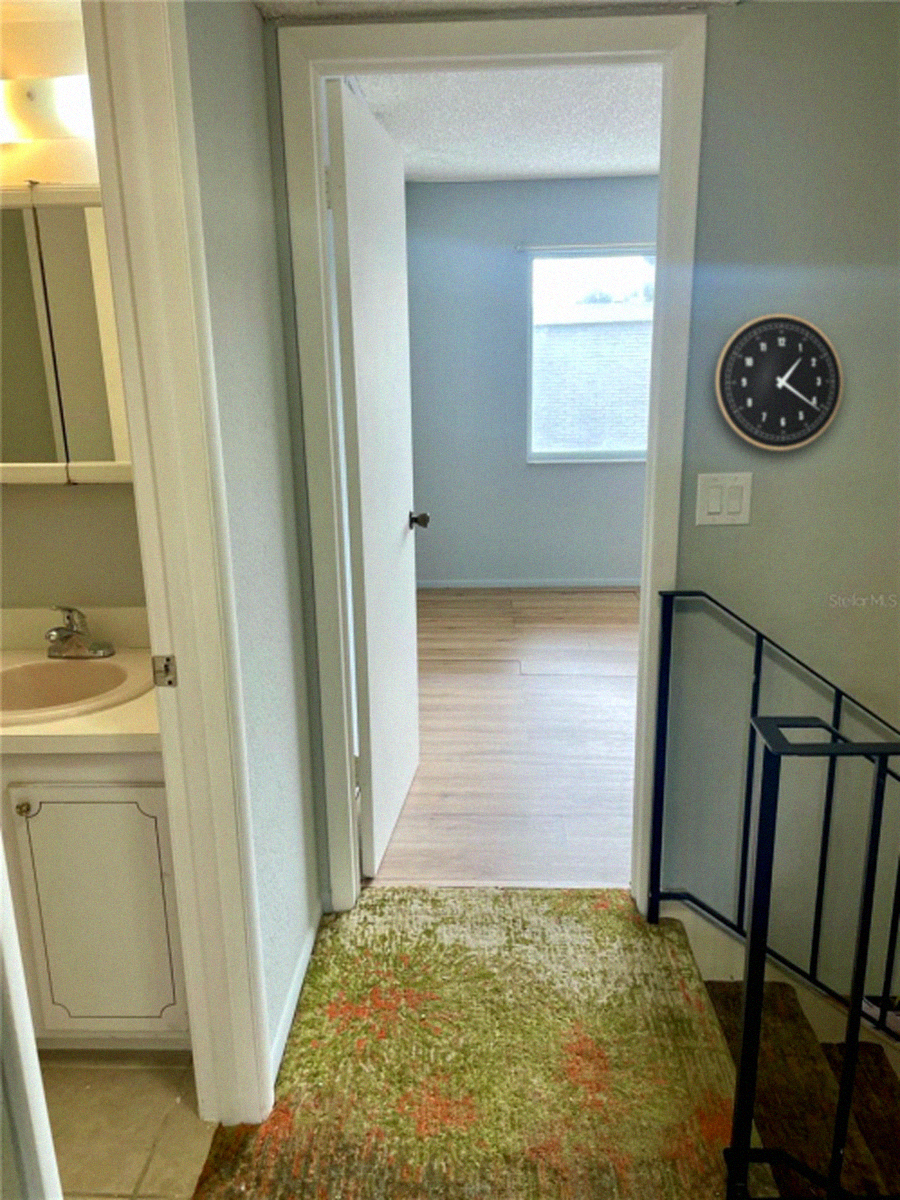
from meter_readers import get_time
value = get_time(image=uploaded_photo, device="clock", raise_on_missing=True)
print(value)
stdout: 1:21
